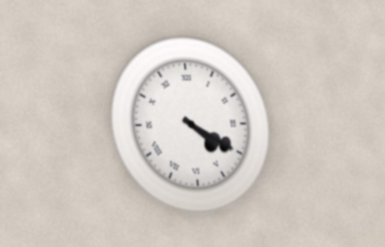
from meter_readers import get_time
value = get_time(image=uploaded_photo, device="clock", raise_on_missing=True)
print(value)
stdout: 4:20
